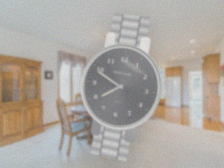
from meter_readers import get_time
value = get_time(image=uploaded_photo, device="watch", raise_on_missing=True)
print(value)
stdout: 7:49
